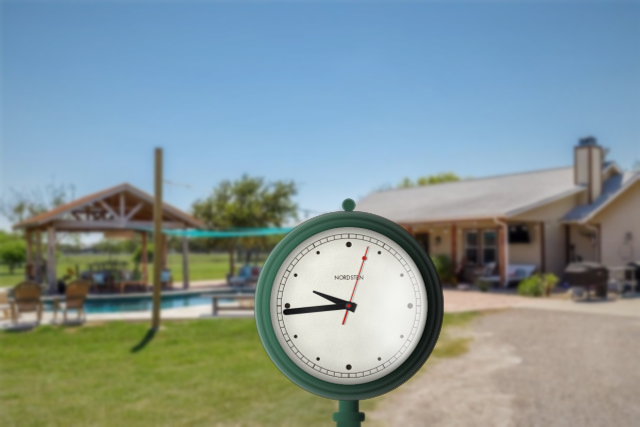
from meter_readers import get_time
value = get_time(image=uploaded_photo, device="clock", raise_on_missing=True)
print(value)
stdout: 9:44:03
